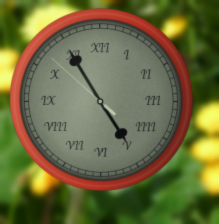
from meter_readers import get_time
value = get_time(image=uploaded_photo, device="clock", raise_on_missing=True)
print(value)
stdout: 4:54:52
